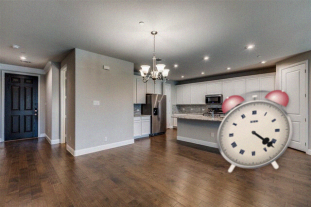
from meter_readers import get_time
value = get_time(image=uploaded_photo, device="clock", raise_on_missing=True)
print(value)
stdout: 4:22
